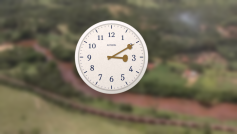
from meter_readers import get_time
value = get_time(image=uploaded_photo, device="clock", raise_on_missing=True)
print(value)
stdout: 3:10
